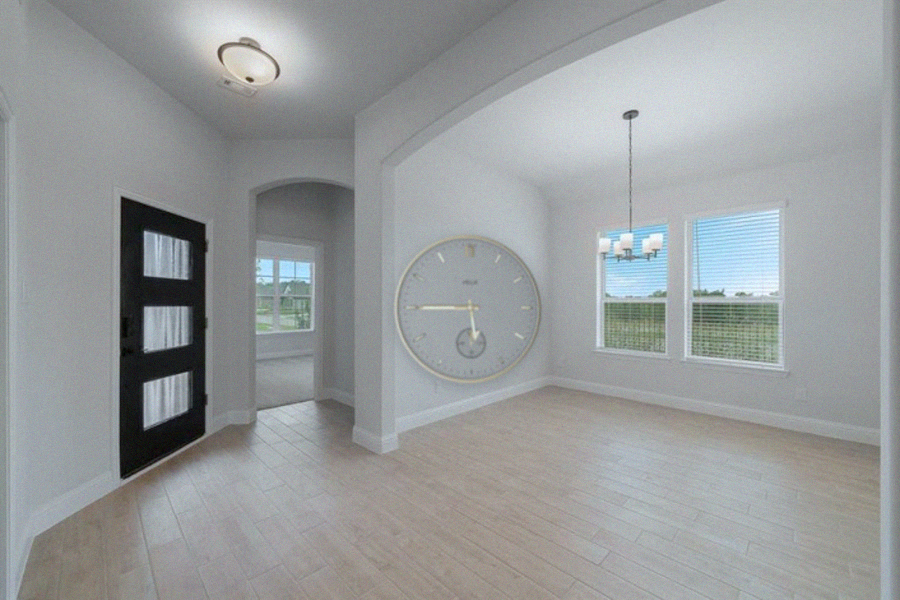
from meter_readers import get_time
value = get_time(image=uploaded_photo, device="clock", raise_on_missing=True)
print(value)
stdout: 5:45
